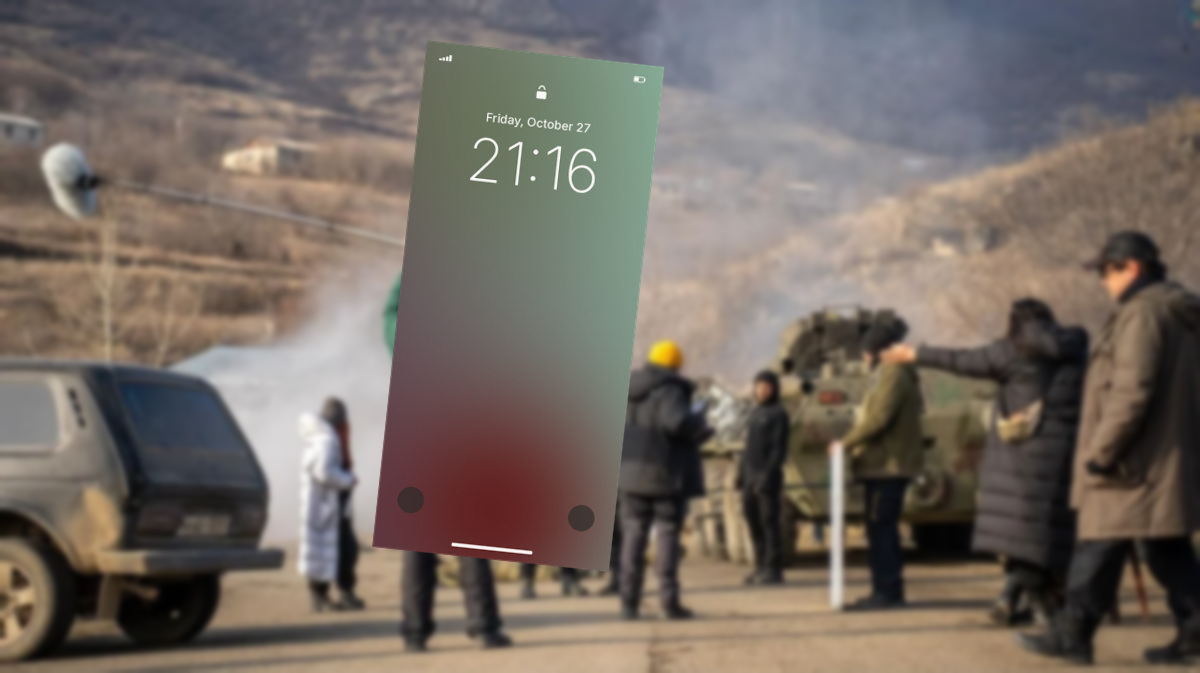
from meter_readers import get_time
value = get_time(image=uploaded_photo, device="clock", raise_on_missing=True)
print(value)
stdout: 21:16
